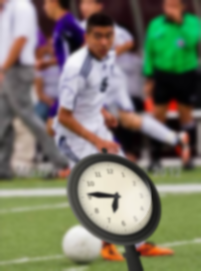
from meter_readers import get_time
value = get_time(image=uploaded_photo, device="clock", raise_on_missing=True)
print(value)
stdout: 6:46
